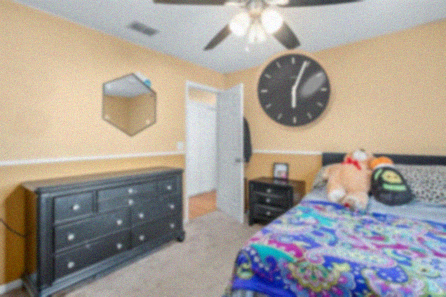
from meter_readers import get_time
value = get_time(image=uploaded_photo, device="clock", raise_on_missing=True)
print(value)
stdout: 6:04
